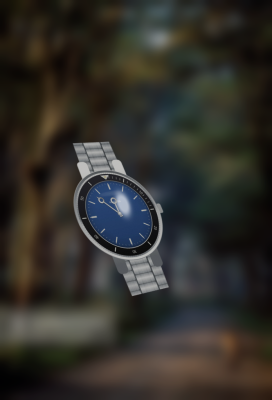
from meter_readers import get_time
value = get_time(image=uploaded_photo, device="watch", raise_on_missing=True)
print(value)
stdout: 11:53
